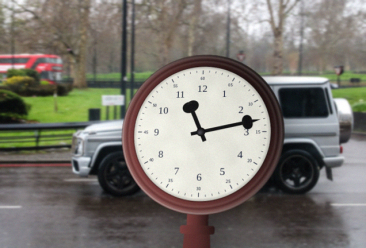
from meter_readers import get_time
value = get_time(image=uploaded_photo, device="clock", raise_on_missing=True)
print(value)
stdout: 11:13
